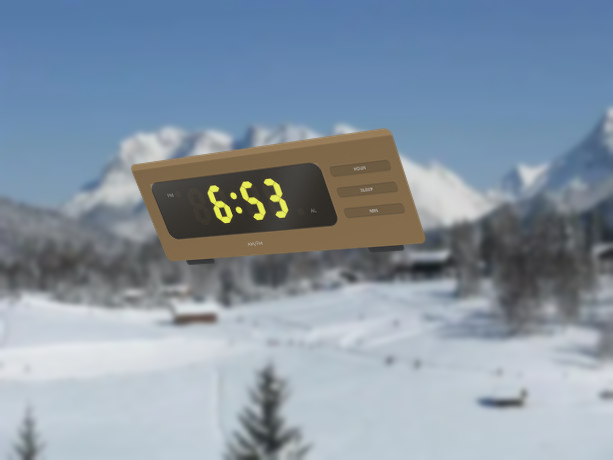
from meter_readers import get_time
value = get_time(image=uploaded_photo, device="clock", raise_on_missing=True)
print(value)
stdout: 6:53
